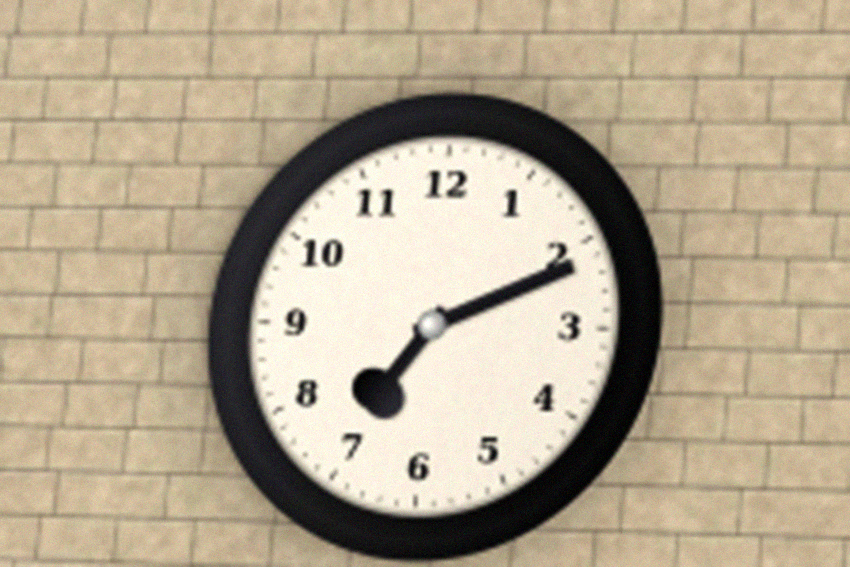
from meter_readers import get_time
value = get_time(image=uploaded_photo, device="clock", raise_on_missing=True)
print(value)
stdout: 7:11
